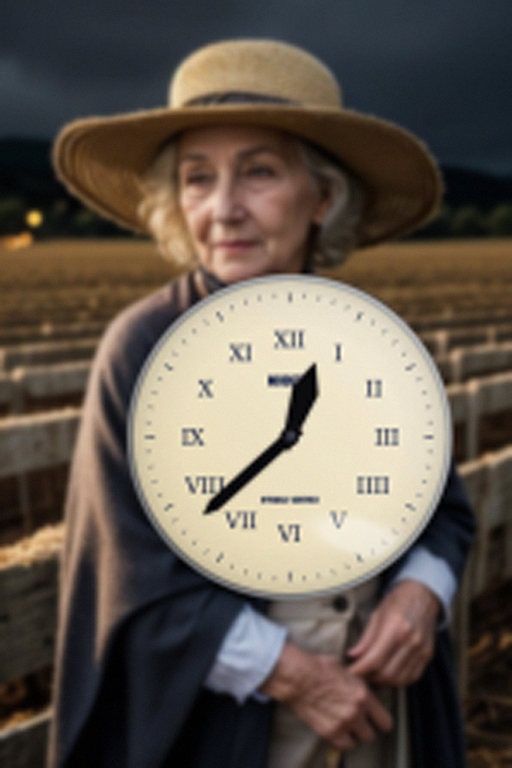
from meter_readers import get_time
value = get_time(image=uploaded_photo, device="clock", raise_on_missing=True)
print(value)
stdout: 12:38
